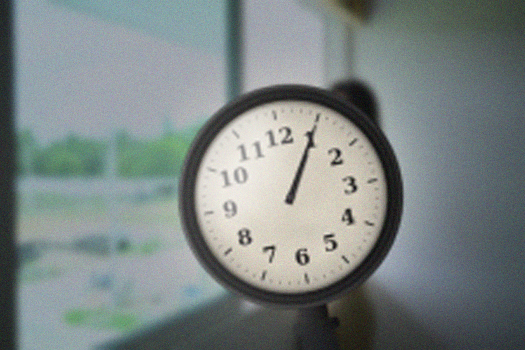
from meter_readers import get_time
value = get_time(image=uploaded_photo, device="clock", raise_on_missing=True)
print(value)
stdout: 1:05
